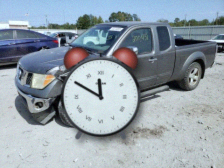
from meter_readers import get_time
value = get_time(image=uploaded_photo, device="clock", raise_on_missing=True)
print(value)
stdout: 11:50
